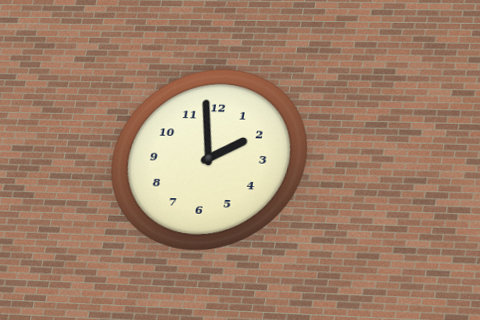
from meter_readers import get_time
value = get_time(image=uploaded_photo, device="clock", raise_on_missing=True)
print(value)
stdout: 1:58
